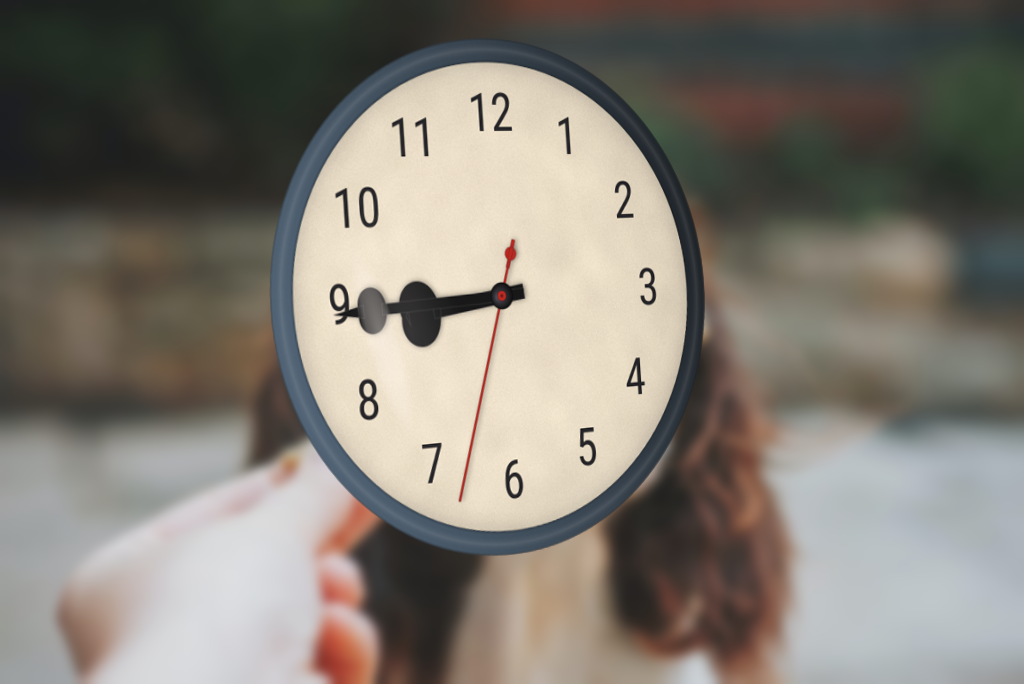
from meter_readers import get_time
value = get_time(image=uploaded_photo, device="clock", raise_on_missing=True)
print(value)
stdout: 8:44:33
